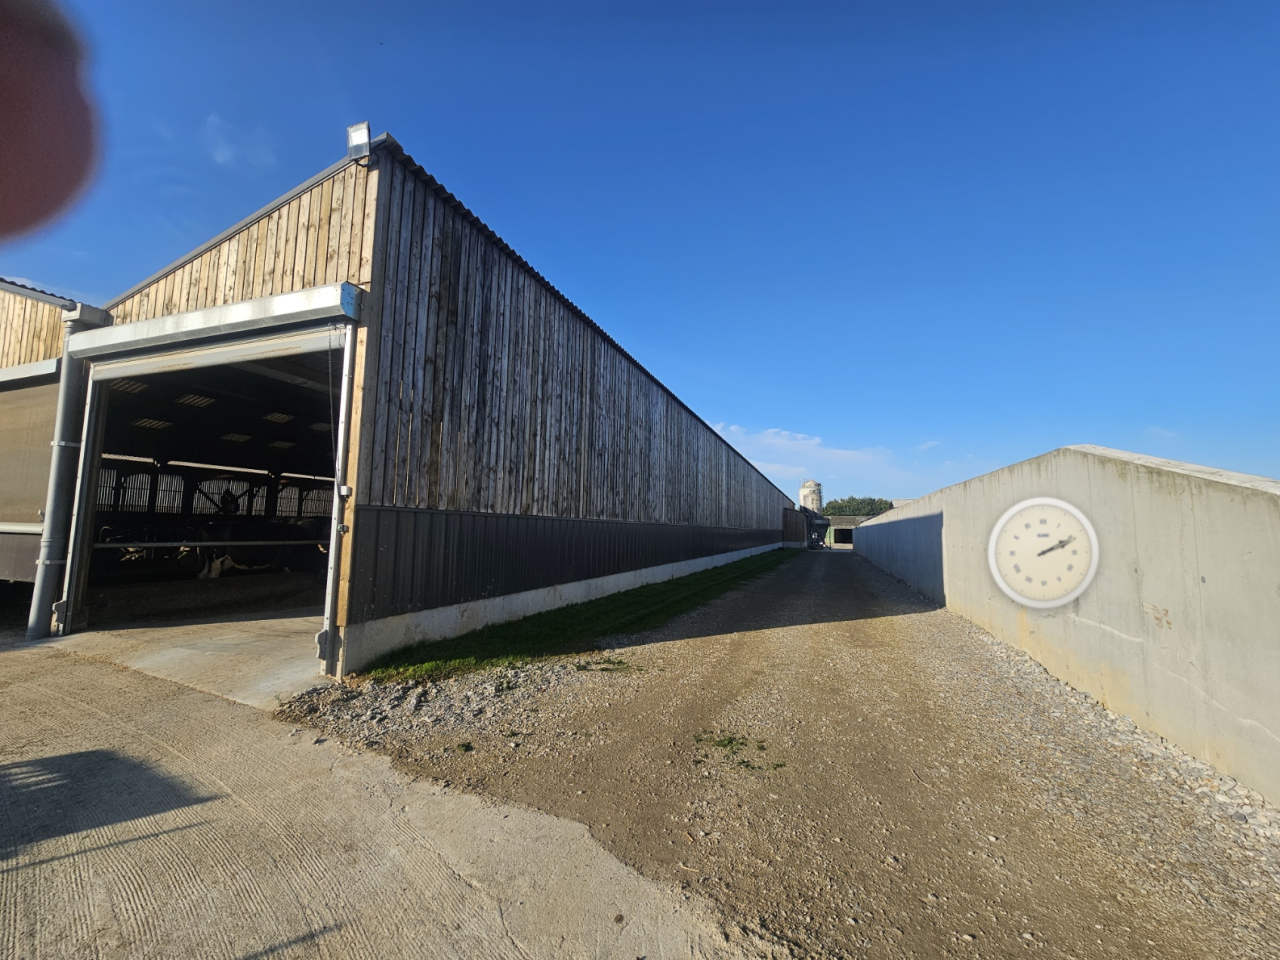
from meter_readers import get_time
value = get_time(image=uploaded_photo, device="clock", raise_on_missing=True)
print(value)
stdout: 2:11
